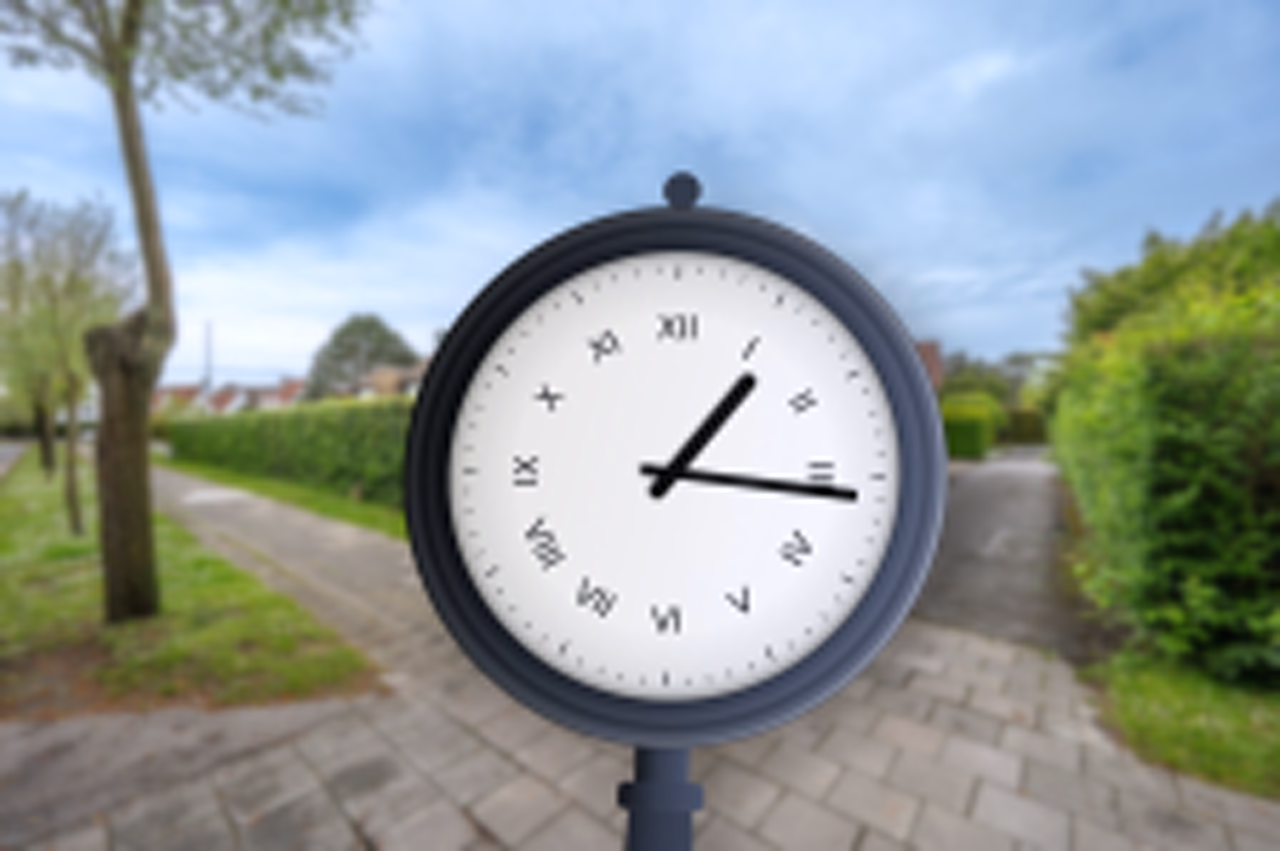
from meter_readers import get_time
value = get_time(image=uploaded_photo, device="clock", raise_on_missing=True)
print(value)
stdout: 1:16
